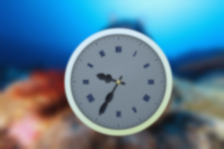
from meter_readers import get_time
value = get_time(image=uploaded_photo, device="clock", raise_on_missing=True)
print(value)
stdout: 9:35
